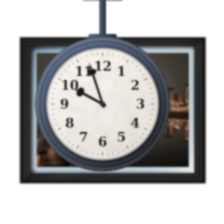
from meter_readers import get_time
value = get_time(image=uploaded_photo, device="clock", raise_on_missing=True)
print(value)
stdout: 9:57
